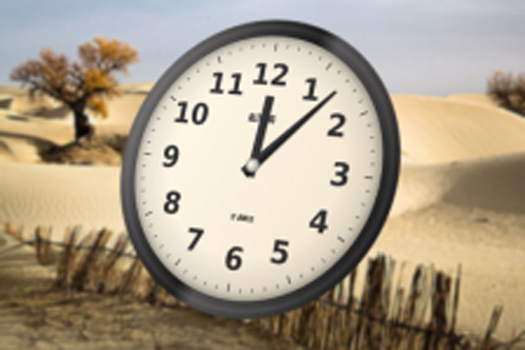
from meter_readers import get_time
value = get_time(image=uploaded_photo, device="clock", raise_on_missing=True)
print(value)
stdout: 12:07
